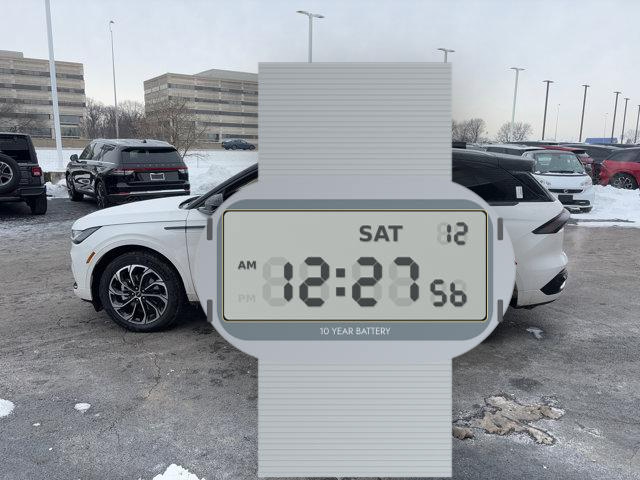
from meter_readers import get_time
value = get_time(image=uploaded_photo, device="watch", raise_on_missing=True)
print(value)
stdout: 12:27:56
